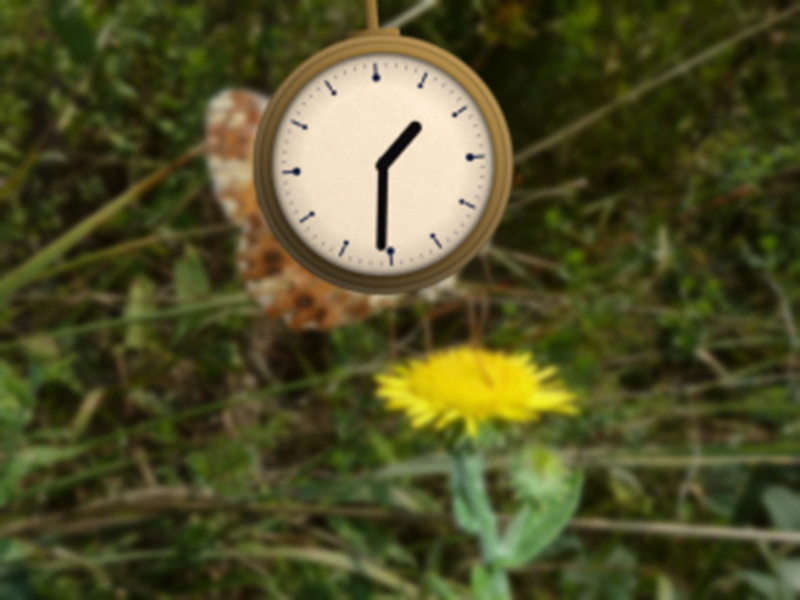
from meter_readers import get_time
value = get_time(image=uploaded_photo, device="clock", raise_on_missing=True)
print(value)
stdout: 1:31
